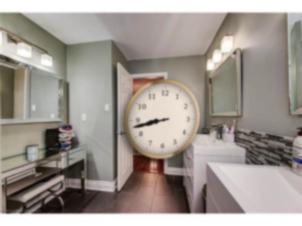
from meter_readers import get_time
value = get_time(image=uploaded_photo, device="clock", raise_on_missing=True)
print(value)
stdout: 8:43
